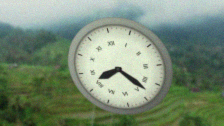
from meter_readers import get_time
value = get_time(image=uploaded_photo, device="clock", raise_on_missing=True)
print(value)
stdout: 8:23
